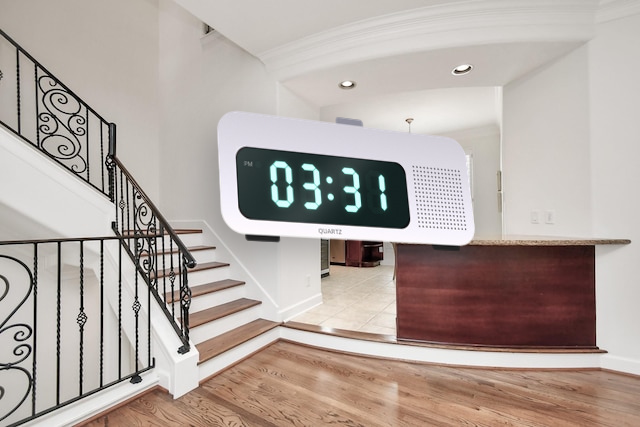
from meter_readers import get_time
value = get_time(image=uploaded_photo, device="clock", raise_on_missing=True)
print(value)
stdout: 3:31
